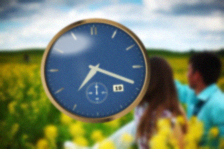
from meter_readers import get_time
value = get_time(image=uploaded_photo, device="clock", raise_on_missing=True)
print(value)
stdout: 7:19
